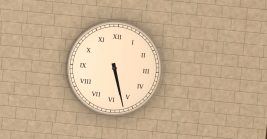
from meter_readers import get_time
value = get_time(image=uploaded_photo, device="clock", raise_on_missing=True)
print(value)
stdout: 5:27
